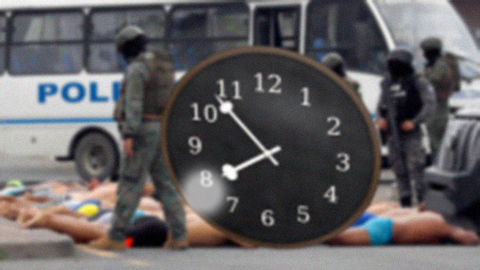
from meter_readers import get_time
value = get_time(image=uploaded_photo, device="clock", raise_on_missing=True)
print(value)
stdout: 7:53
